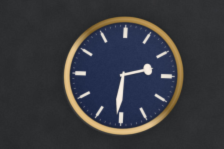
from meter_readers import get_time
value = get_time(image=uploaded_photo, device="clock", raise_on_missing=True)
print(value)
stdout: 2:31
